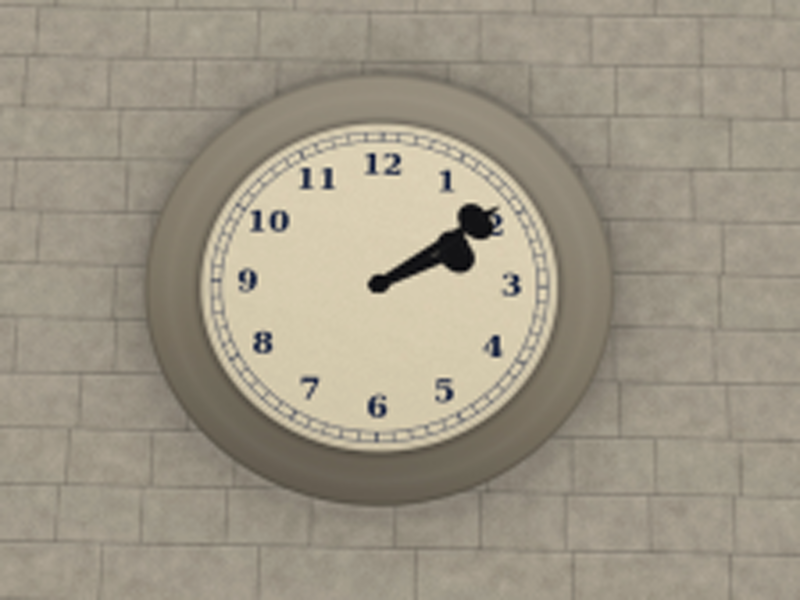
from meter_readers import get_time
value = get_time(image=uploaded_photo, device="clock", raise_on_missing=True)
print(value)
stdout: 2:09
